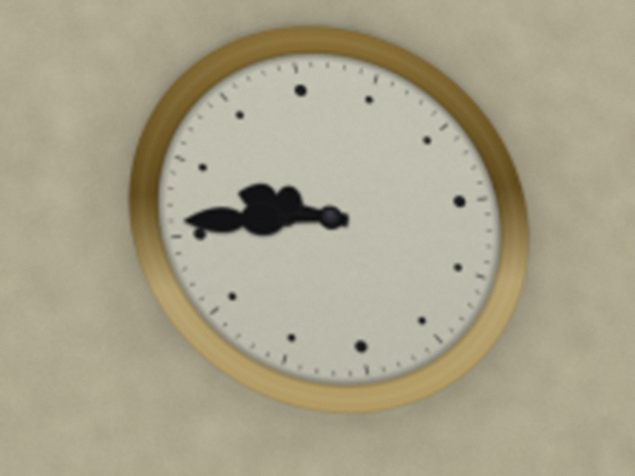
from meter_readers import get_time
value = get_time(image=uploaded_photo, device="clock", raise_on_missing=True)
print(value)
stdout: 9:46
